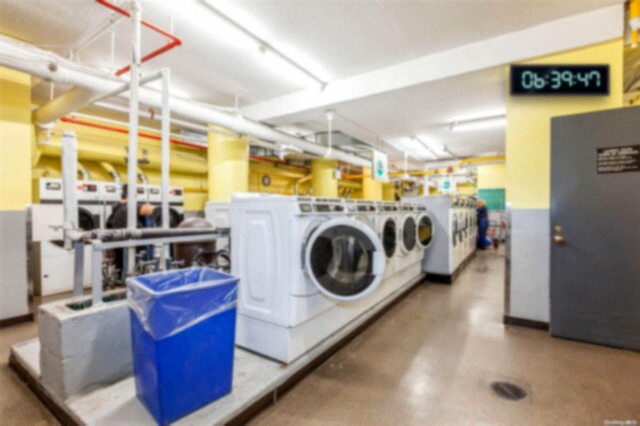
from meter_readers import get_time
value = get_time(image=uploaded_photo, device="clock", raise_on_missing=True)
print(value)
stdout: 6:39:47
